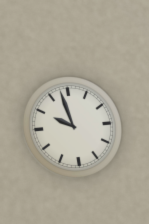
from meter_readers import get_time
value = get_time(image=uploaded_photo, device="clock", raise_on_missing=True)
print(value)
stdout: 9:58
